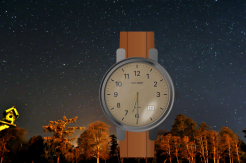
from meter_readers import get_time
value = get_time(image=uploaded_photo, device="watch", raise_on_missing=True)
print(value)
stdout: 6:30
